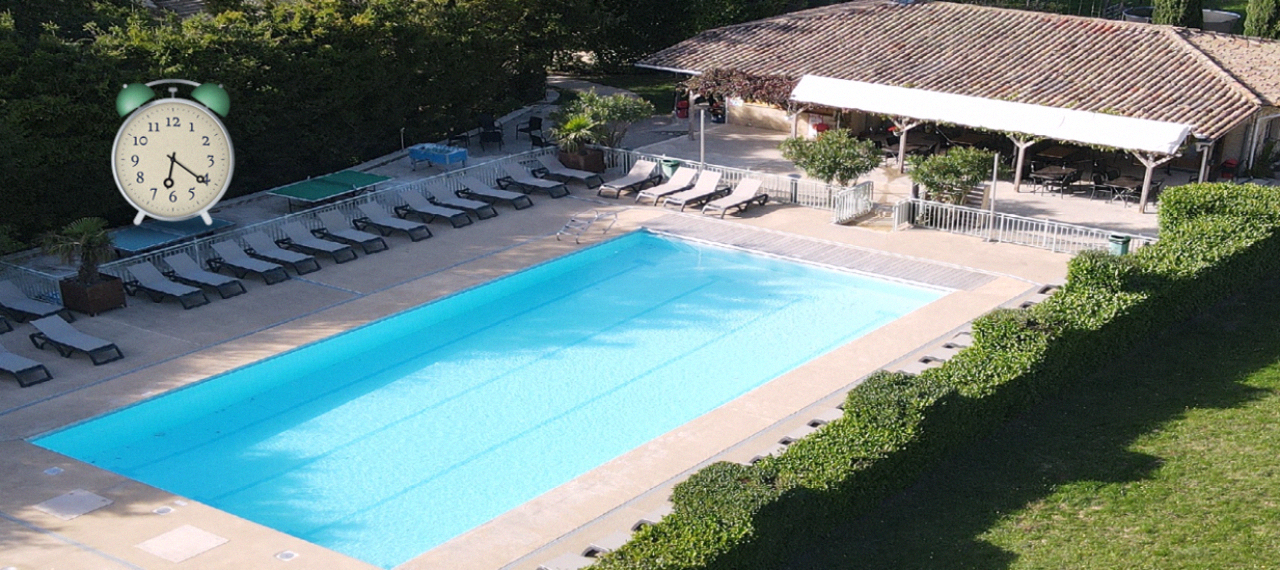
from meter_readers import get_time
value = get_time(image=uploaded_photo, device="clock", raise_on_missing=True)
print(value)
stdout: 6:21
